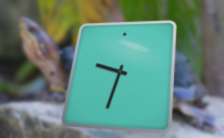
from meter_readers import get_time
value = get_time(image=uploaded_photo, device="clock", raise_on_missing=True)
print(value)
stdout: 9:32
